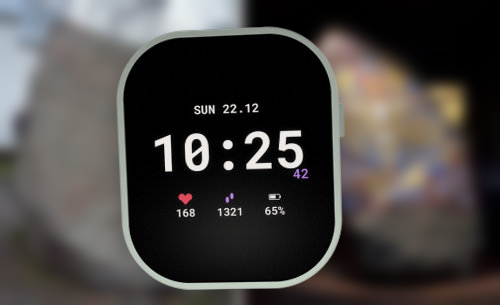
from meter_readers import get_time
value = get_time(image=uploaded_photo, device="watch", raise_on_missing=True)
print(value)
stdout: 10:25:42
